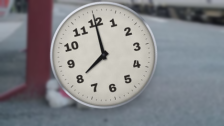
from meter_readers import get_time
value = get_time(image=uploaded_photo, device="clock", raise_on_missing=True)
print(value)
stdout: 8:00
